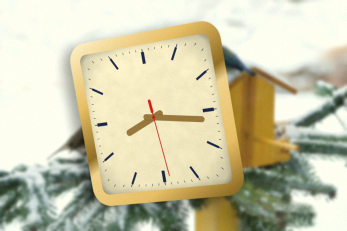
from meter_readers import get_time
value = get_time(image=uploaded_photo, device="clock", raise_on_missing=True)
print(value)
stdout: 8:16:29
